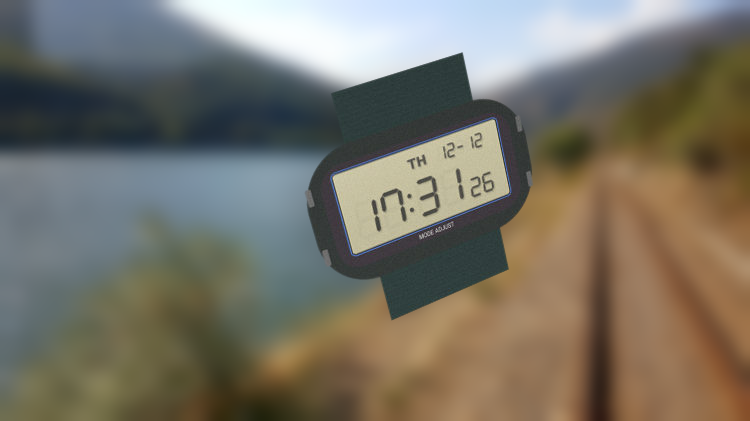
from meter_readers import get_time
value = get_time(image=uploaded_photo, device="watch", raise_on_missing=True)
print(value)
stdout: 17:31:26
